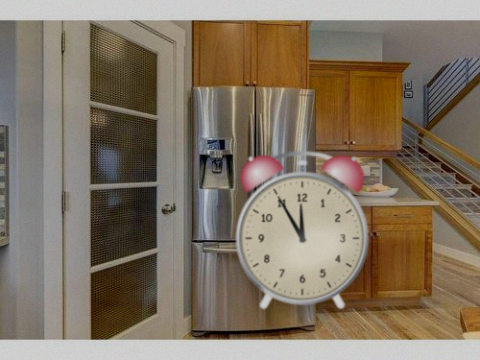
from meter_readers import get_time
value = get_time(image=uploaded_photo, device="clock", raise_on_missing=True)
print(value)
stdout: 11:55
